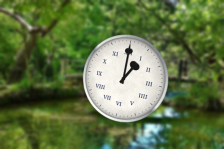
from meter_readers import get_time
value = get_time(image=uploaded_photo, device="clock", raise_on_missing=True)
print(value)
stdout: 1:00
